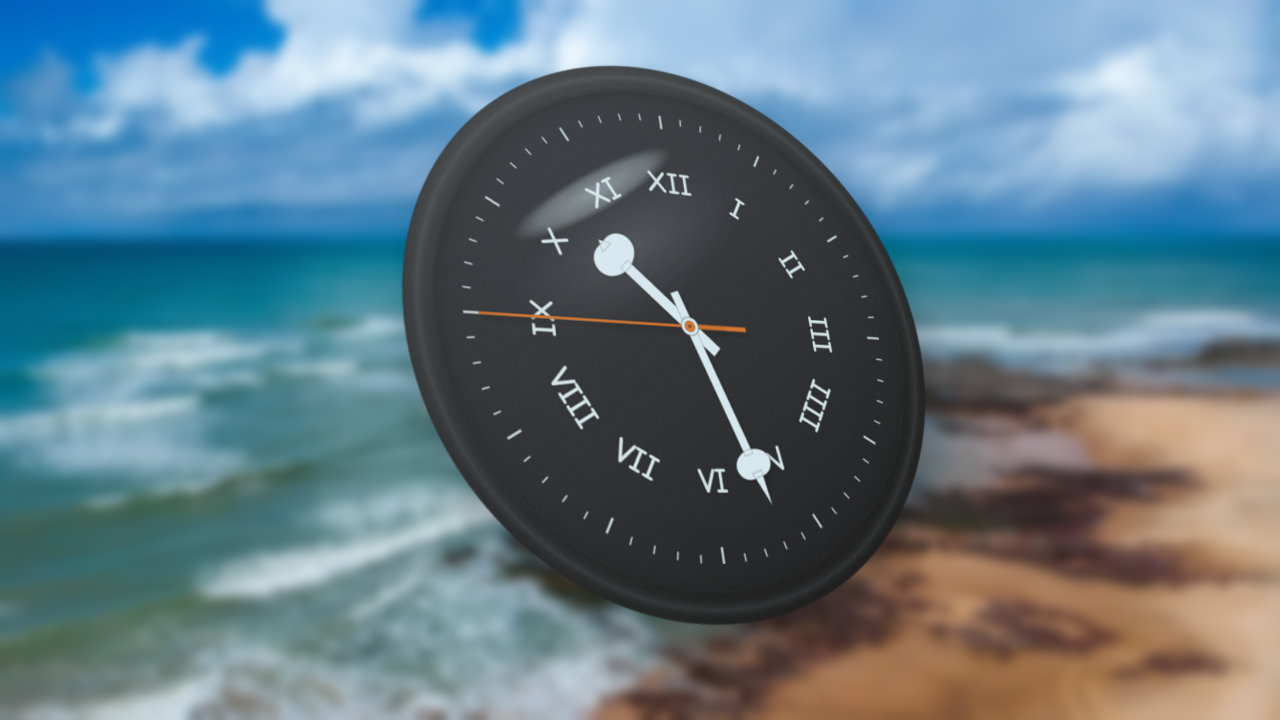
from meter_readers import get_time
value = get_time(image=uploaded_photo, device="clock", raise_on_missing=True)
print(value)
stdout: 10:26:45
